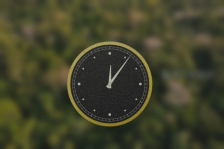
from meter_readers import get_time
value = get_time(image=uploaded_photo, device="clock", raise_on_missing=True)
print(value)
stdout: 12:06
